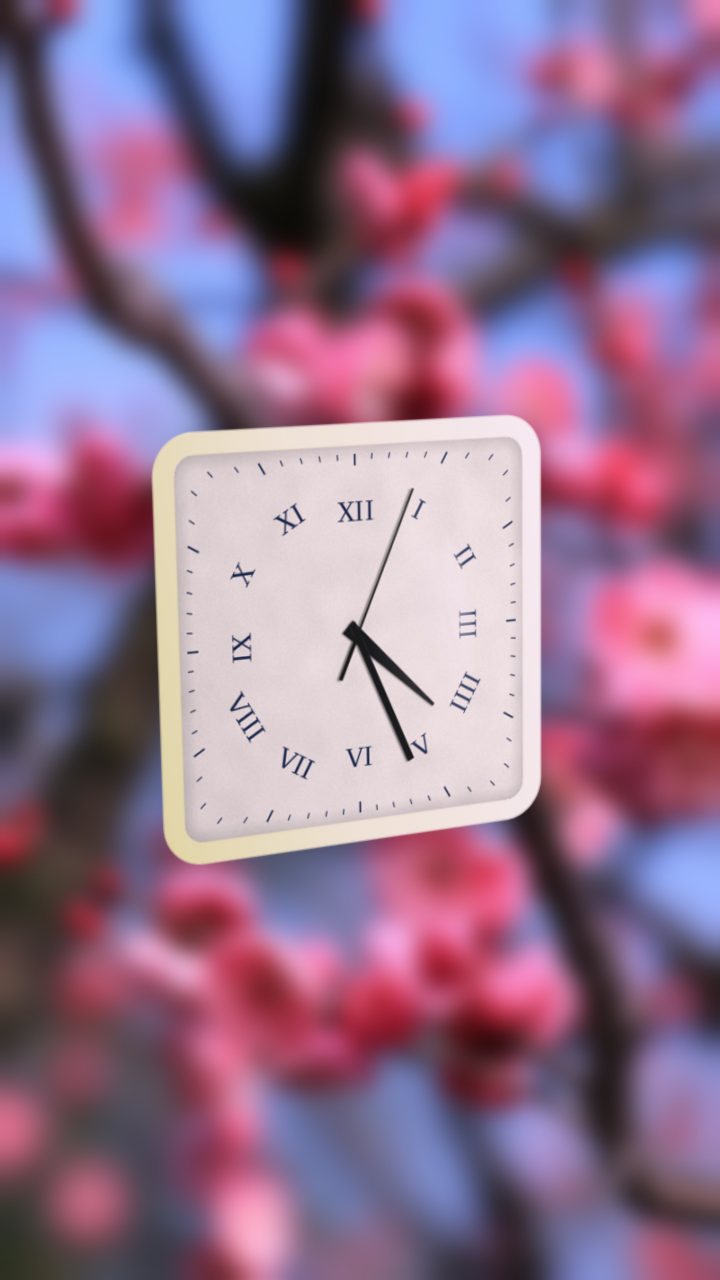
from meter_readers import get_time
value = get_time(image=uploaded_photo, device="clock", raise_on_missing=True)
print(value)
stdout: 4:26:04
